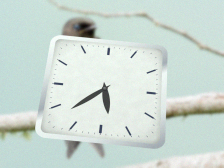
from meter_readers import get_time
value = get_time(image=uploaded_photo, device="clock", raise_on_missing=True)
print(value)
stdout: 5:38
